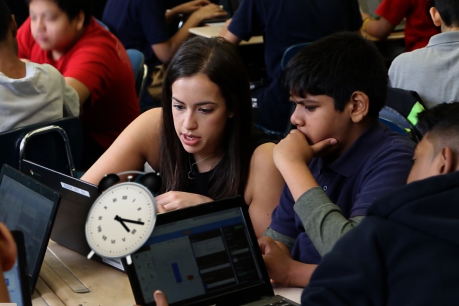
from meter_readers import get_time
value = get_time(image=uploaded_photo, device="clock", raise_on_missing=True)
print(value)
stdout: 4:16
